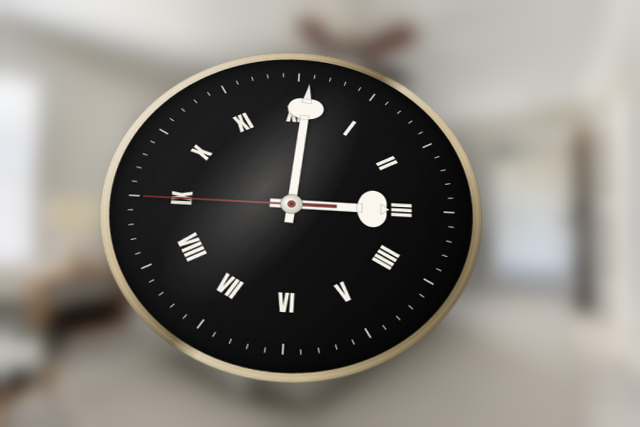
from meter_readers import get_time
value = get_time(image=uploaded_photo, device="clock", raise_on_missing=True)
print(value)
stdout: 3:00:45
